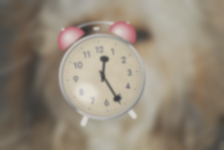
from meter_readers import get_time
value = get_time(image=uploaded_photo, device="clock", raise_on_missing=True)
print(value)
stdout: 12:26
